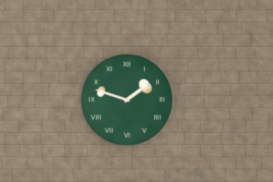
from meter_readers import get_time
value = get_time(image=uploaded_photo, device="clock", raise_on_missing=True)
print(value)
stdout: 1:48
